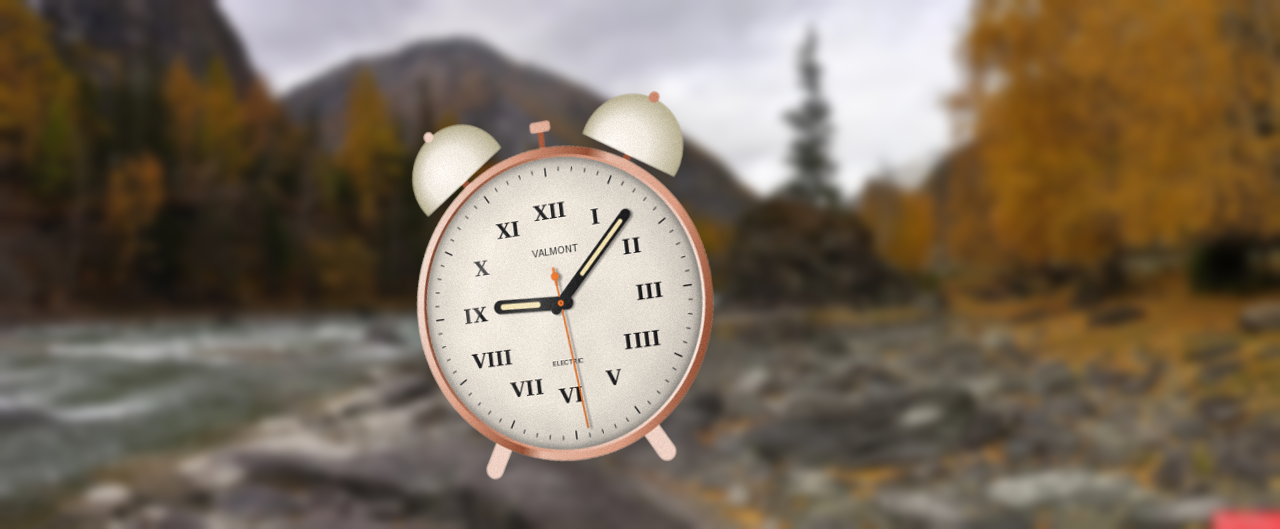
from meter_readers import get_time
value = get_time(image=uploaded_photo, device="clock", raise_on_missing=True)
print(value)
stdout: 9:07:29
